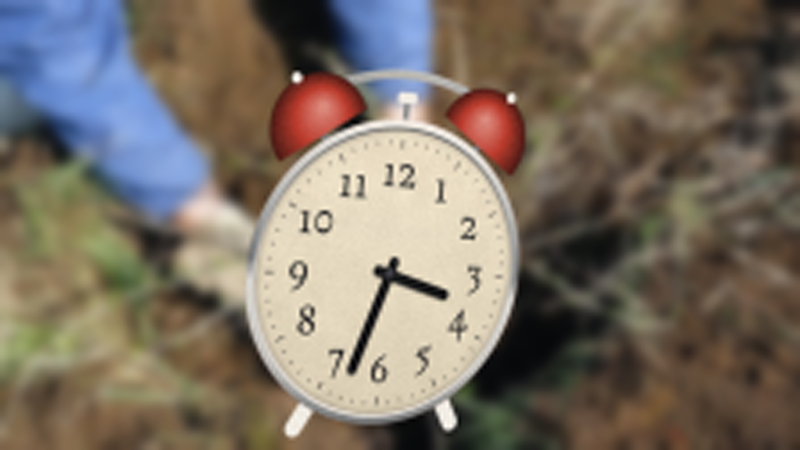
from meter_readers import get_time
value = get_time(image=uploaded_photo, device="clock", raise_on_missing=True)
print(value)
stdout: 3:33
